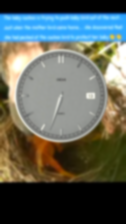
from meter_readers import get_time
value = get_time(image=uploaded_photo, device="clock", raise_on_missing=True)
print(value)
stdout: 6:33
